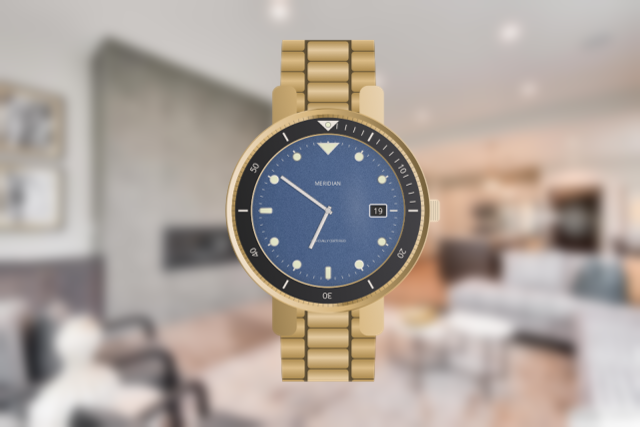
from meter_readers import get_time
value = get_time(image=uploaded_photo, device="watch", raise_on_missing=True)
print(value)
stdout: 6:51
